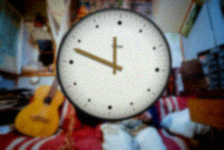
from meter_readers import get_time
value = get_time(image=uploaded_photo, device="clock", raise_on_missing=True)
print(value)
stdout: 11:48
